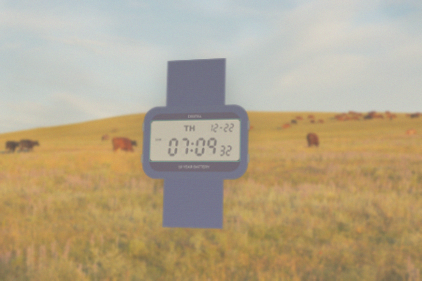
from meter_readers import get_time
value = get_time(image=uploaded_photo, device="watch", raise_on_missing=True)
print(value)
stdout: 7:09:32
